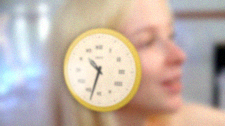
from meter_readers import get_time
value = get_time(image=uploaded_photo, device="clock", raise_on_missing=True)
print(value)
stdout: 10:33
